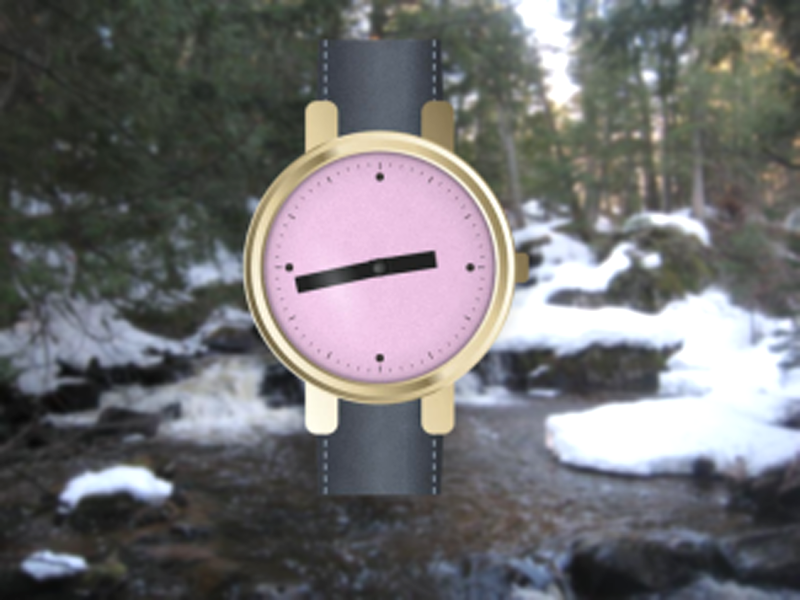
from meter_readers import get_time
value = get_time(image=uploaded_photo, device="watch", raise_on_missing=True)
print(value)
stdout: 2:43
